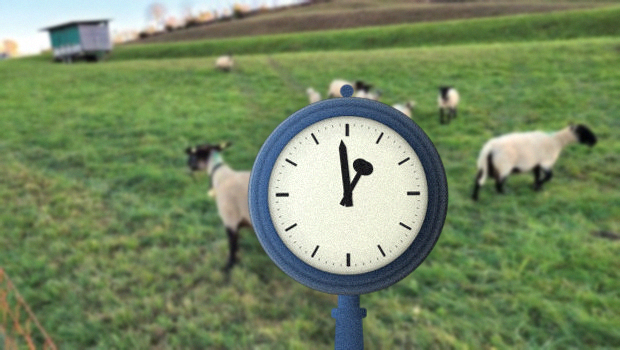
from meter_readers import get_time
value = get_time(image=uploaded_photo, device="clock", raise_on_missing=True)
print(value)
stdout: 12:59
